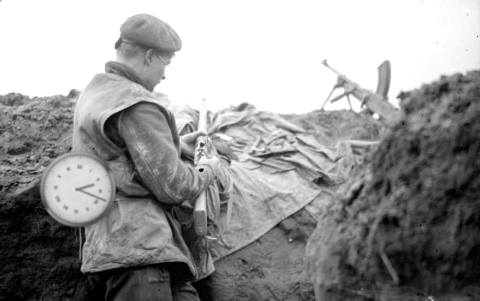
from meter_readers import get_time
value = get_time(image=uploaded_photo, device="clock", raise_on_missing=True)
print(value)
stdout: 2:18
